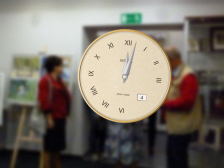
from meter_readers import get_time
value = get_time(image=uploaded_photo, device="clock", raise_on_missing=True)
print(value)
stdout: 12:02
